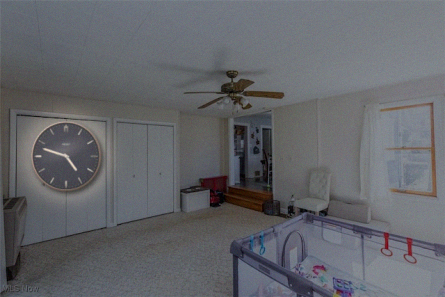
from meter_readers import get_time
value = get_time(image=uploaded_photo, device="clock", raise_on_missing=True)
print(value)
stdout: 4:48
